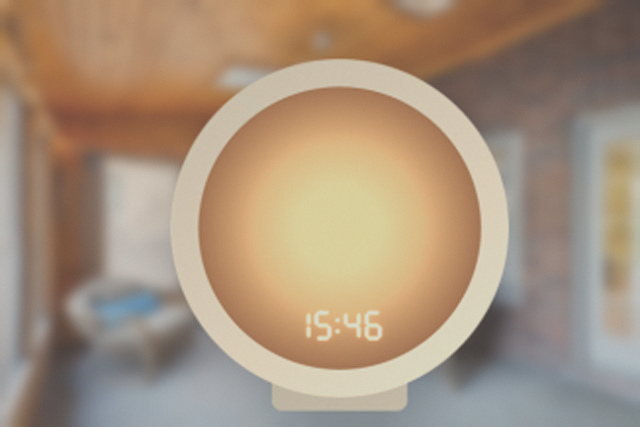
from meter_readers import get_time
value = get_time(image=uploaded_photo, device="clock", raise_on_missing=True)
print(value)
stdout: 15:46
